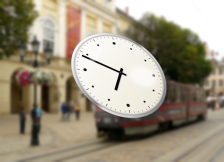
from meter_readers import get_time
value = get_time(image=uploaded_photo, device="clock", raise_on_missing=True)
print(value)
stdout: 6:49
